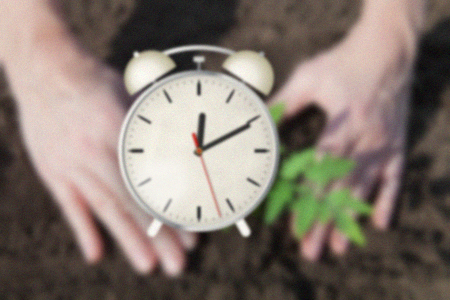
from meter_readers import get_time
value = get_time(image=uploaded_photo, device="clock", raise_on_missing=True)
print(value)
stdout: 12:10:27
